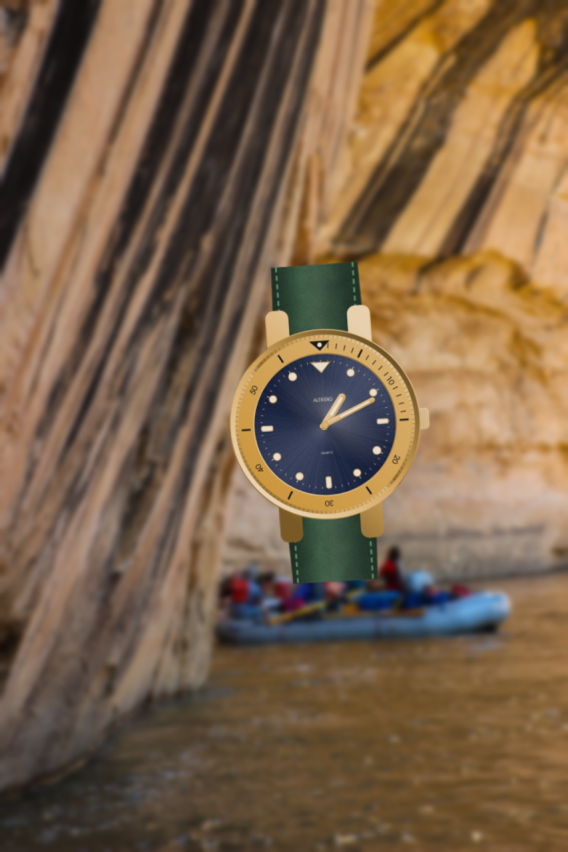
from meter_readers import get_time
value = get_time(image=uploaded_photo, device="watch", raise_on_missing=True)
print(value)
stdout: 1:11
